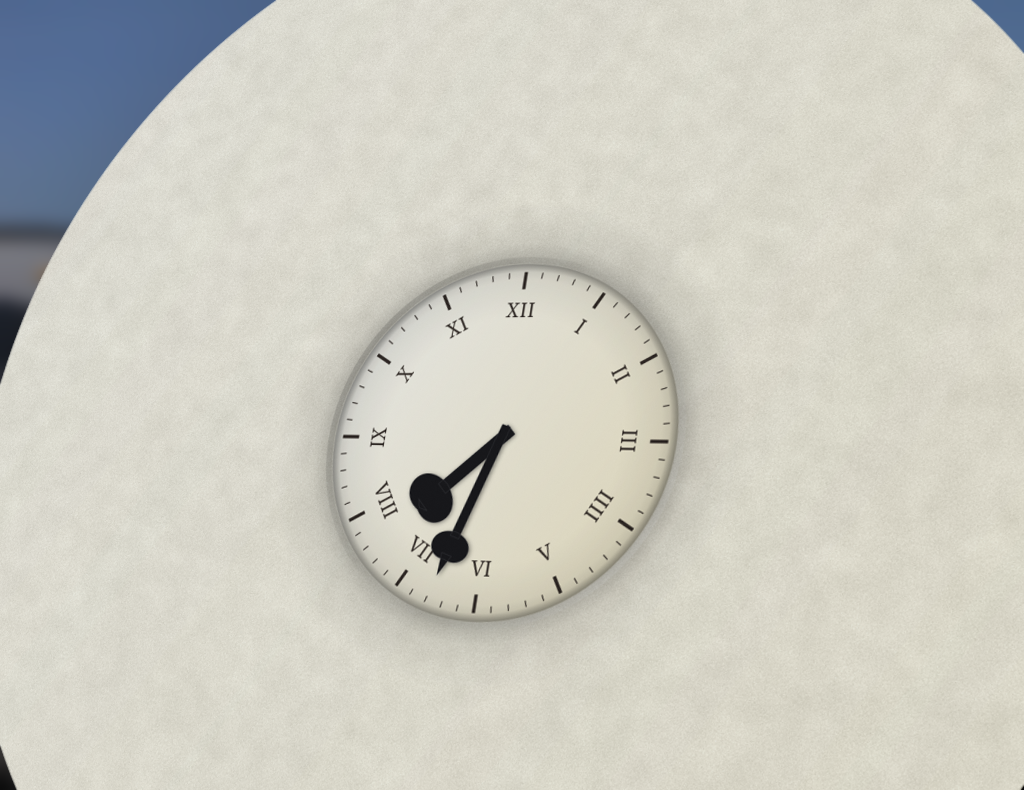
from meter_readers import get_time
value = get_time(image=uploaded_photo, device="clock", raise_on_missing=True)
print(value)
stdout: 7:33
